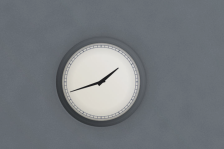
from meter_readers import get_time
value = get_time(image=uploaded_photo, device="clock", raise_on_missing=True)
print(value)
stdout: 1:42
